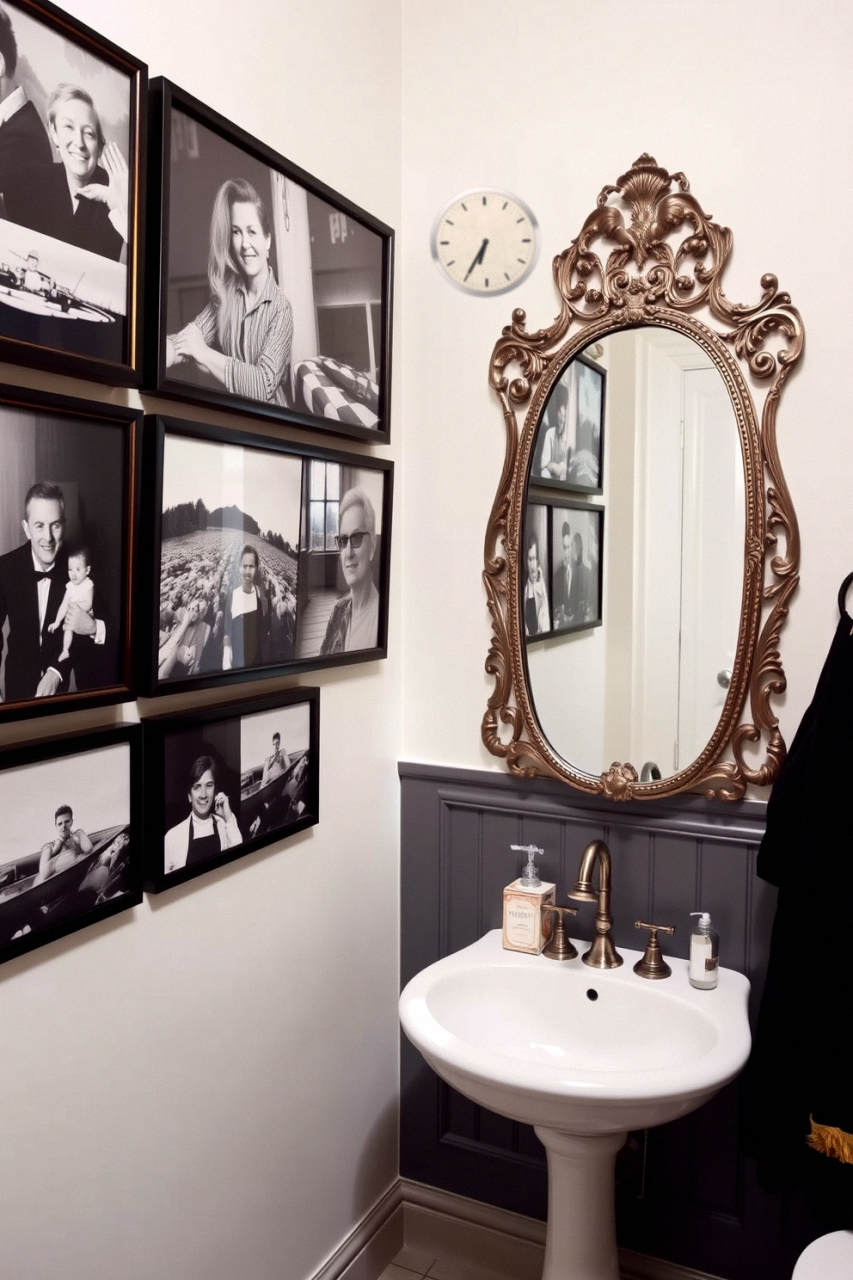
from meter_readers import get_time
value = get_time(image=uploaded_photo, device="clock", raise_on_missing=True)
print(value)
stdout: 6:35
